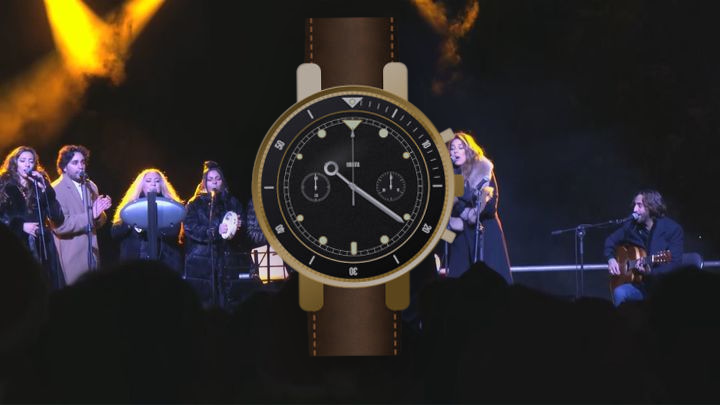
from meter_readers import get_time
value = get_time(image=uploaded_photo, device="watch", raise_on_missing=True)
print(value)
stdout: 10:21
